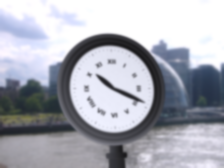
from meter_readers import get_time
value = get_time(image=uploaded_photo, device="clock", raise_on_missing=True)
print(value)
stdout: 10:19
